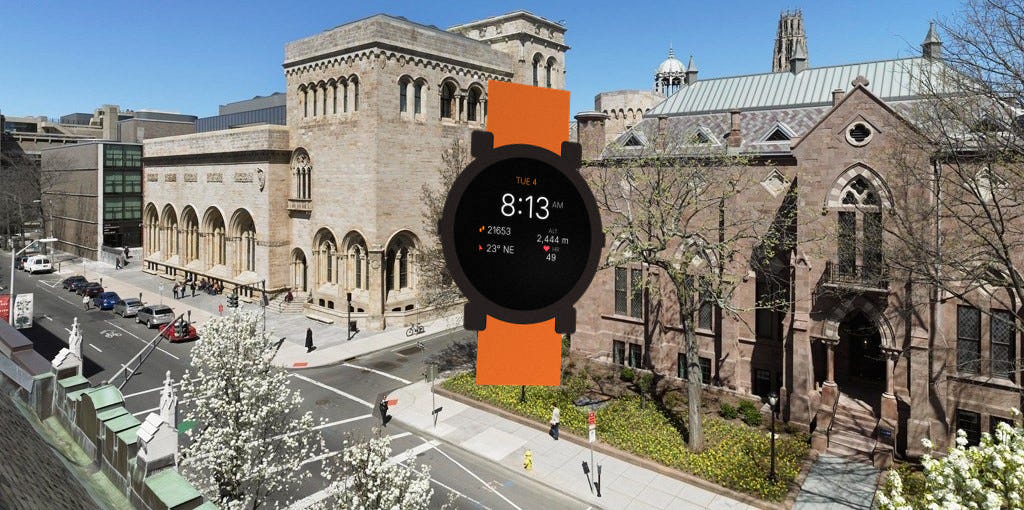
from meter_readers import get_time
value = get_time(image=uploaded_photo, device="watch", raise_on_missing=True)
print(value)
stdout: 8:13
